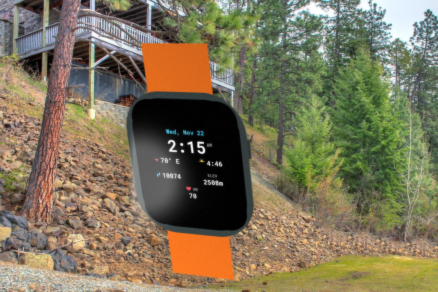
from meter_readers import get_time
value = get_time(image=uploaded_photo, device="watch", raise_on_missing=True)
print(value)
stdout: 2:15
